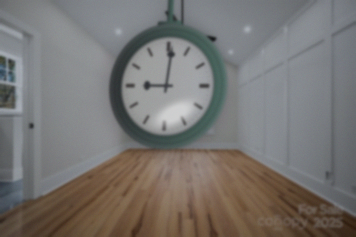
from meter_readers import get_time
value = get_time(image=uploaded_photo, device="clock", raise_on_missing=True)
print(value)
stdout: 9:01
